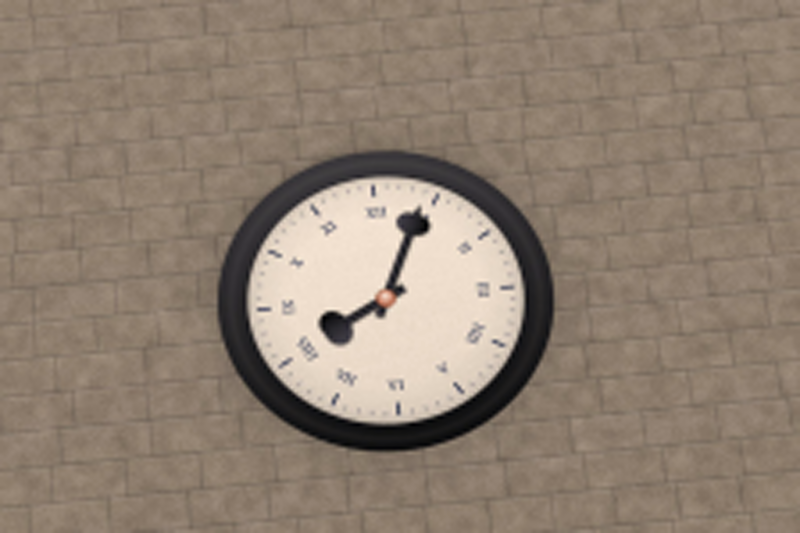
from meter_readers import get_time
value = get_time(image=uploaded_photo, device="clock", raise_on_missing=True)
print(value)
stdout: 8:04
